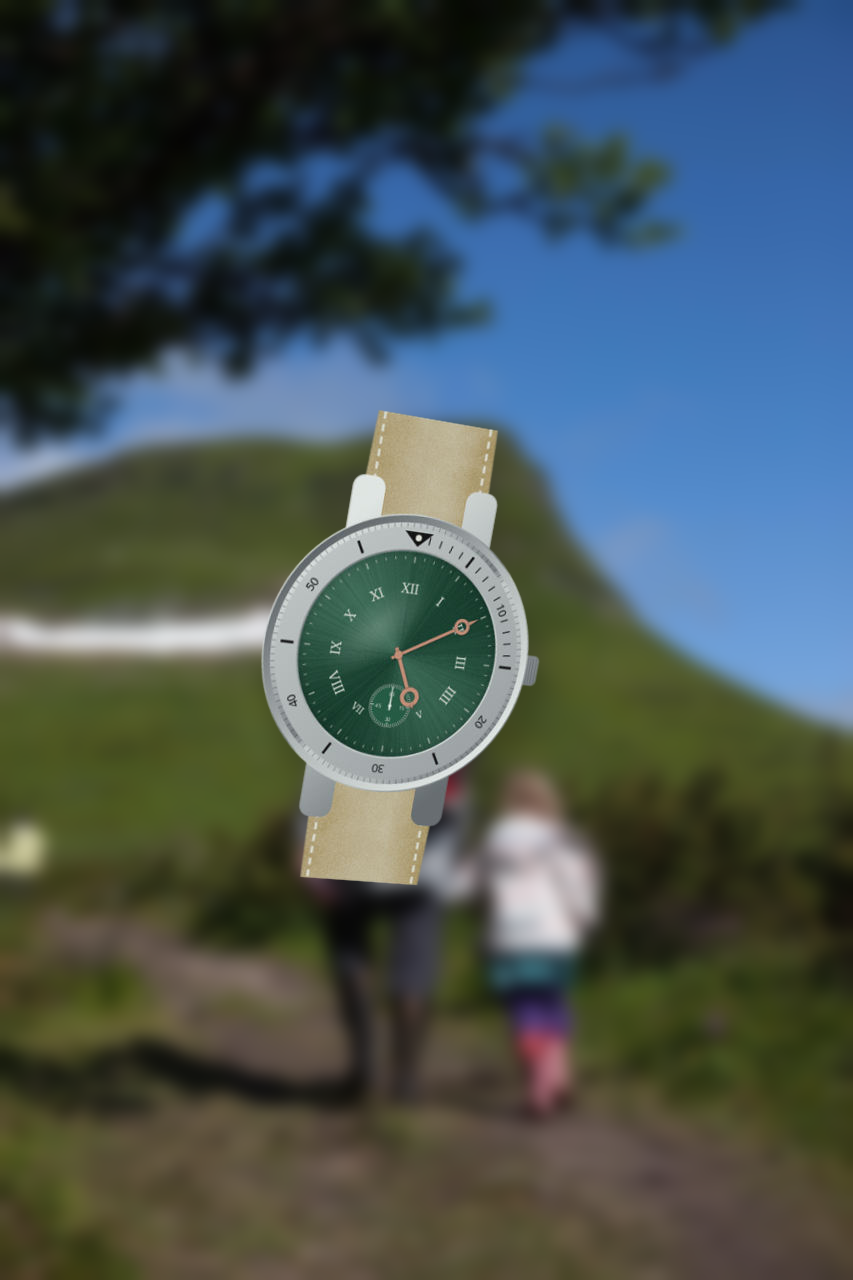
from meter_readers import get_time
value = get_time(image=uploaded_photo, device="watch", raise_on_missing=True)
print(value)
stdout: 5:10
